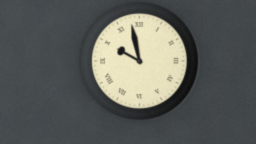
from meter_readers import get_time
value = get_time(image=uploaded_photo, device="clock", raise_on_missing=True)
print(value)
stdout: 9:58
